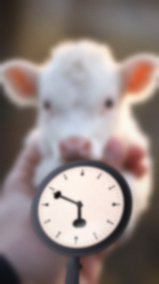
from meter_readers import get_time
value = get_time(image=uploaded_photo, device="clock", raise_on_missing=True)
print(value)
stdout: 5:49
